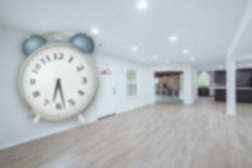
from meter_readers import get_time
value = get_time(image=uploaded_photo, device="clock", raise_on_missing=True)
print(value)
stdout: 6:28
